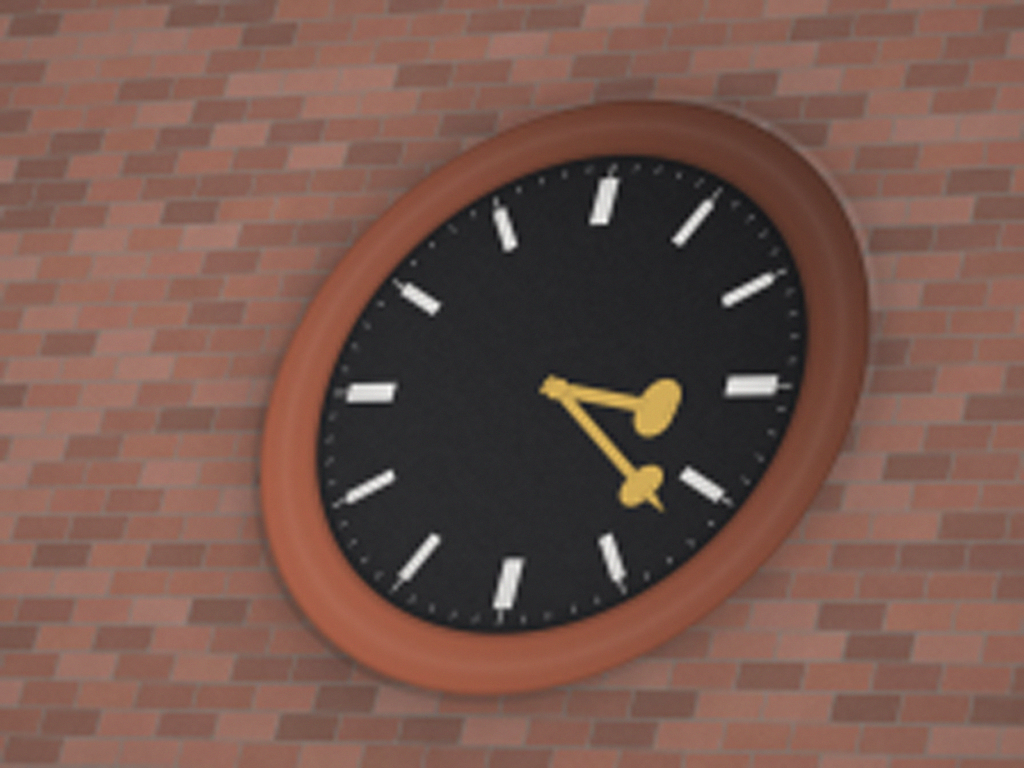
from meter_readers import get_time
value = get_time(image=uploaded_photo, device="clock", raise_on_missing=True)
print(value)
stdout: 3:22
